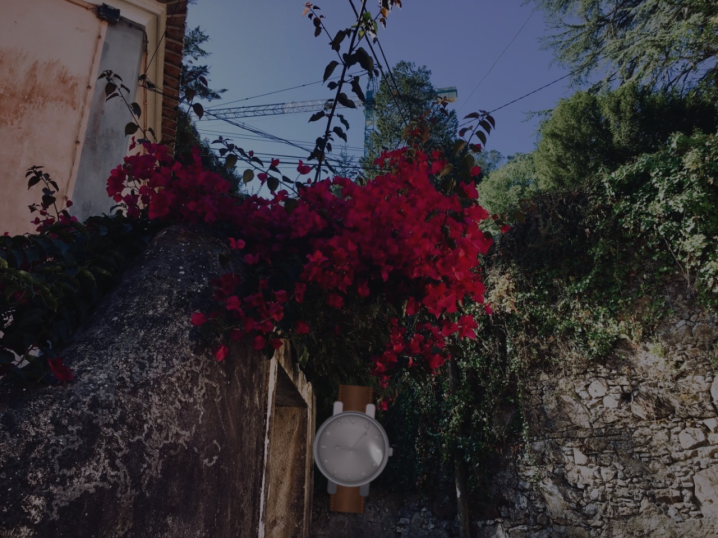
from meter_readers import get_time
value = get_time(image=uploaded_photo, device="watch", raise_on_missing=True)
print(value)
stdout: 9:06
